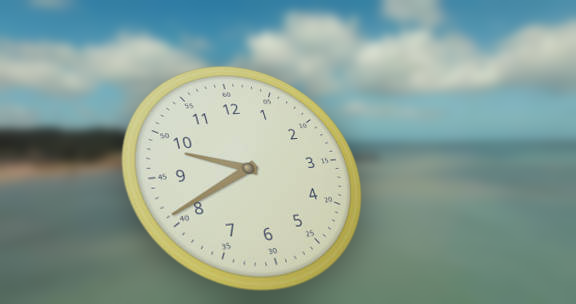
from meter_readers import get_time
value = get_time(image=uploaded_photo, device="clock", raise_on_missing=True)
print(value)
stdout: 9:41
